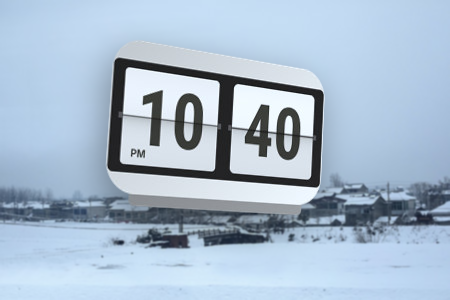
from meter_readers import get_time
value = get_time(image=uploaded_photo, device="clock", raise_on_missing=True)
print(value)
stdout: 10:40
